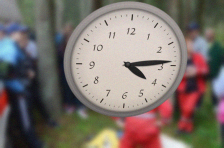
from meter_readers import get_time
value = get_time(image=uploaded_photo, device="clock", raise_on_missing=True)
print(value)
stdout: 4:14
